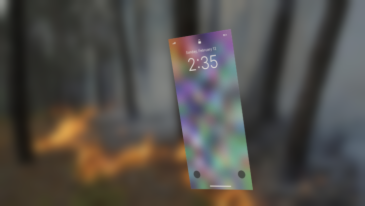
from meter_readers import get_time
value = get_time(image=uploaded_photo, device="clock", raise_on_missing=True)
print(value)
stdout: 2:35
